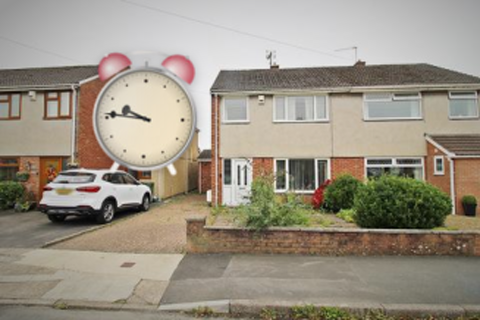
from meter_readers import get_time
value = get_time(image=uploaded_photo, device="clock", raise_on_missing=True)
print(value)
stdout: 9:46
